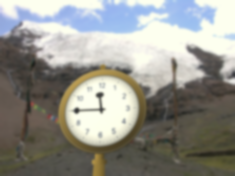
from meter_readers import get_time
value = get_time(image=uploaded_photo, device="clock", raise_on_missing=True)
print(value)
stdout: 11:45
